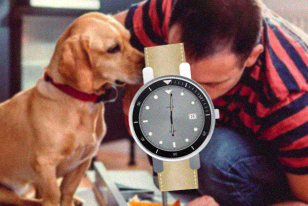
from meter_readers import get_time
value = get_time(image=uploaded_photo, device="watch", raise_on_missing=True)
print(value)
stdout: 6:01
